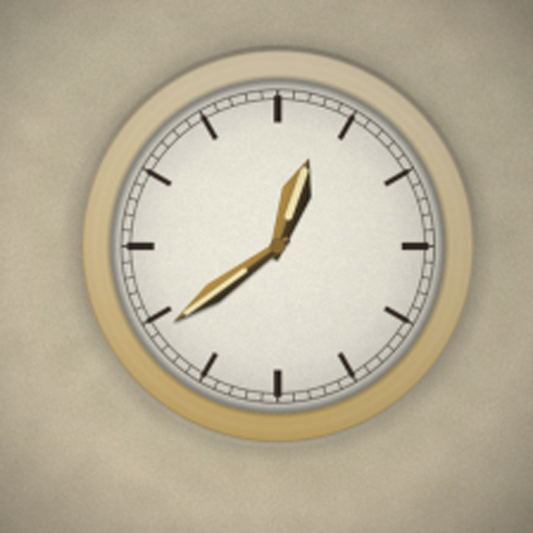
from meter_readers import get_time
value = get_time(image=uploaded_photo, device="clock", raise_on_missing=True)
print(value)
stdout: 12:39
